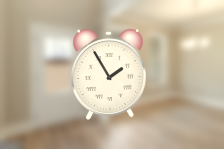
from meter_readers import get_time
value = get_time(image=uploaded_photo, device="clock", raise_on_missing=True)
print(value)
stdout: 1:55
